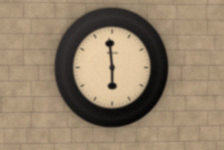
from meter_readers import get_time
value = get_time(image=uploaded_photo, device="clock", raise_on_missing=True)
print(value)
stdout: 5:59
